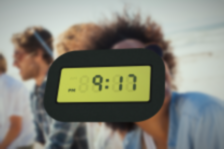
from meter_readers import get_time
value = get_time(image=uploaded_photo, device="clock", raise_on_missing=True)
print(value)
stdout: 9:17
